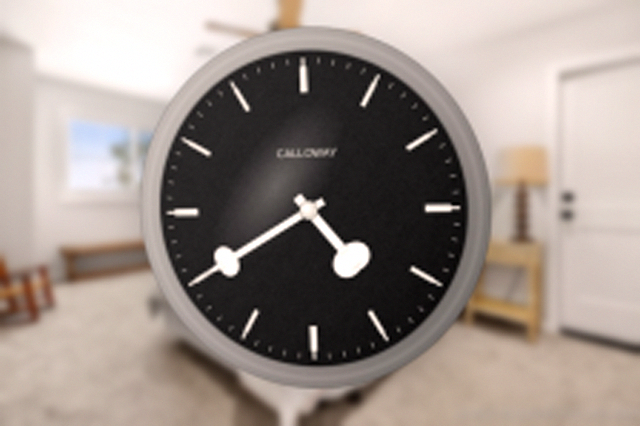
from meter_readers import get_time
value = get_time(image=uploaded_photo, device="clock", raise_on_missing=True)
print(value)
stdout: 4:40
